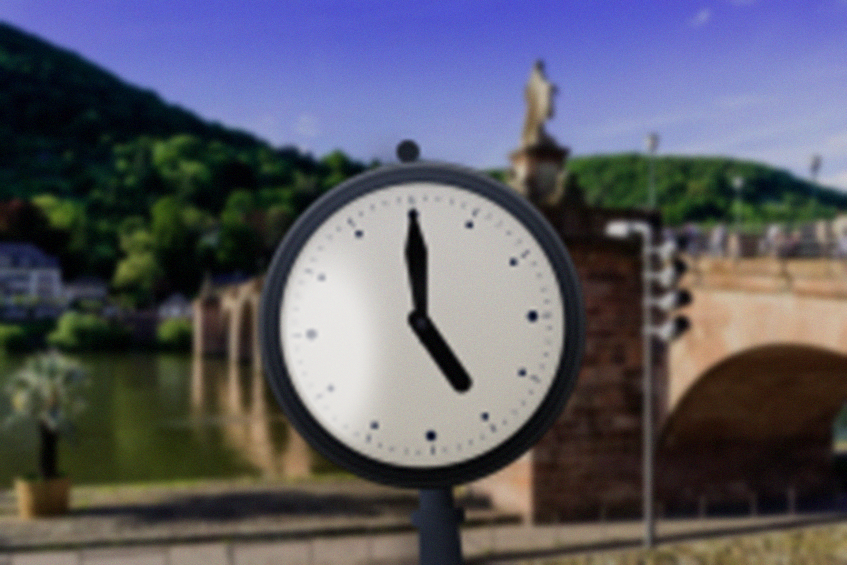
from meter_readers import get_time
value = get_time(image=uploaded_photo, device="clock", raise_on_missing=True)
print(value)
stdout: 5:00
